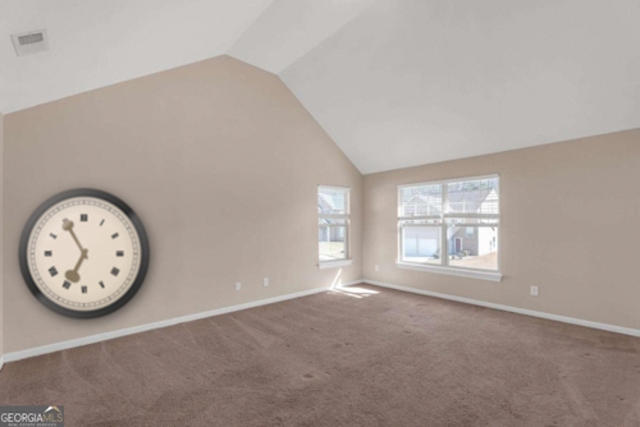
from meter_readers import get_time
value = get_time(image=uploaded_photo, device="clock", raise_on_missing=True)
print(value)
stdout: 6:55
